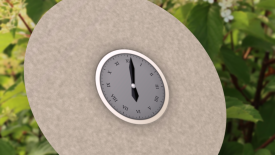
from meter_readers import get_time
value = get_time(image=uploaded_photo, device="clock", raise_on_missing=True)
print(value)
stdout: 6:01
